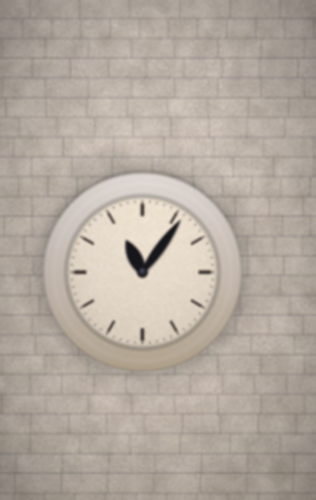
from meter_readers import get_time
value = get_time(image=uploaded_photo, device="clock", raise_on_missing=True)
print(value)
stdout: 11:06
